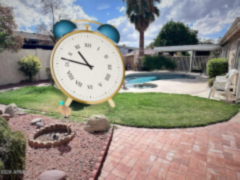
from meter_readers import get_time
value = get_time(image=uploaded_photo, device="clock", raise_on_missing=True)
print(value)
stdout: 10:47
